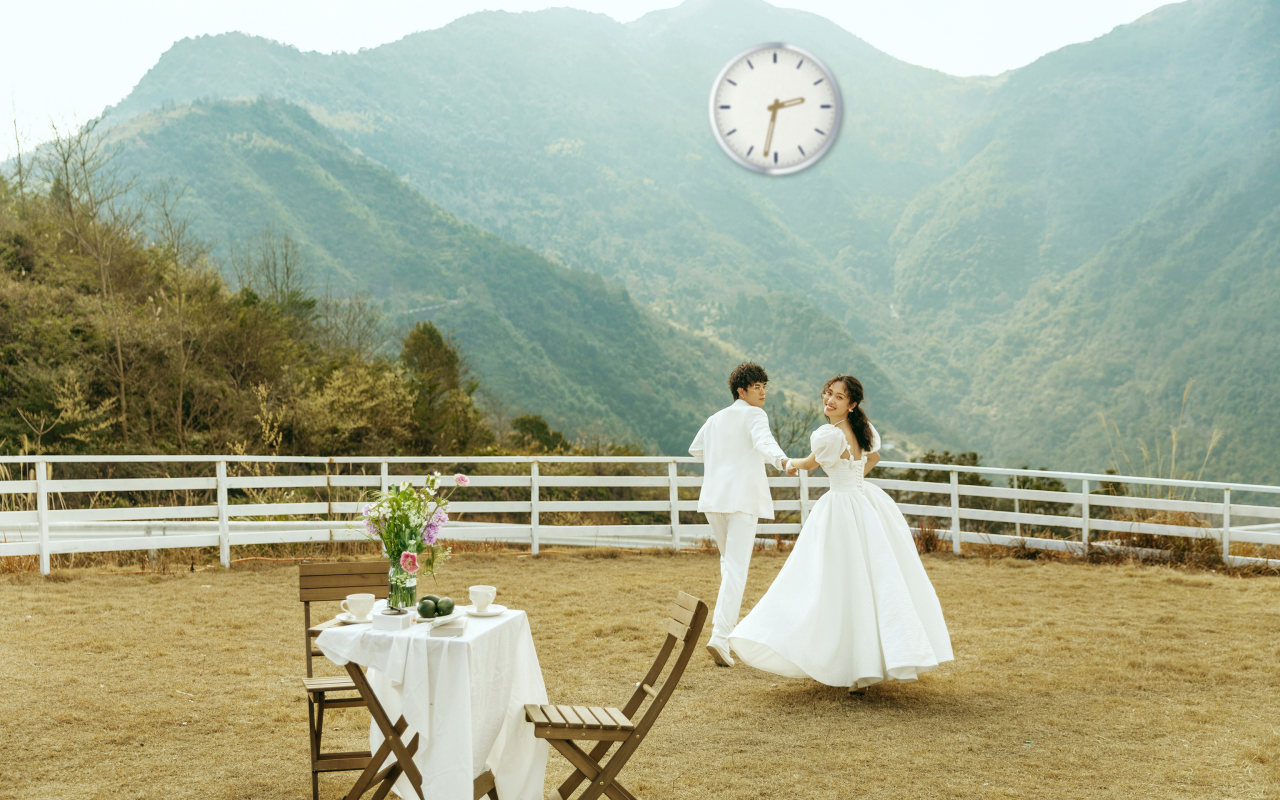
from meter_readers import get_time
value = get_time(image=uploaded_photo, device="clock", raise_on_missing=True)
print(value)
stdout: 2:32
